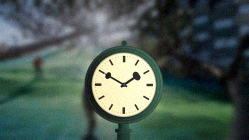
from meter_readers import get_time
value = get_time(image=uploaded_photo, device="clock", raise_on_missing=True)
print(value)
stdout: 1:50
